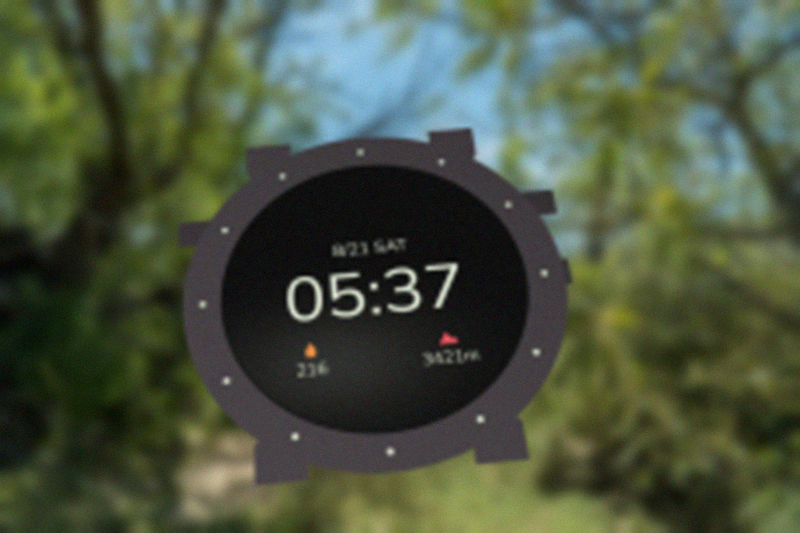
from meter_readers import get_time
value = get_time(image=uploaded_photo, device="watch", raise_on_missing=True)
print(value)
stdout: 5:37
